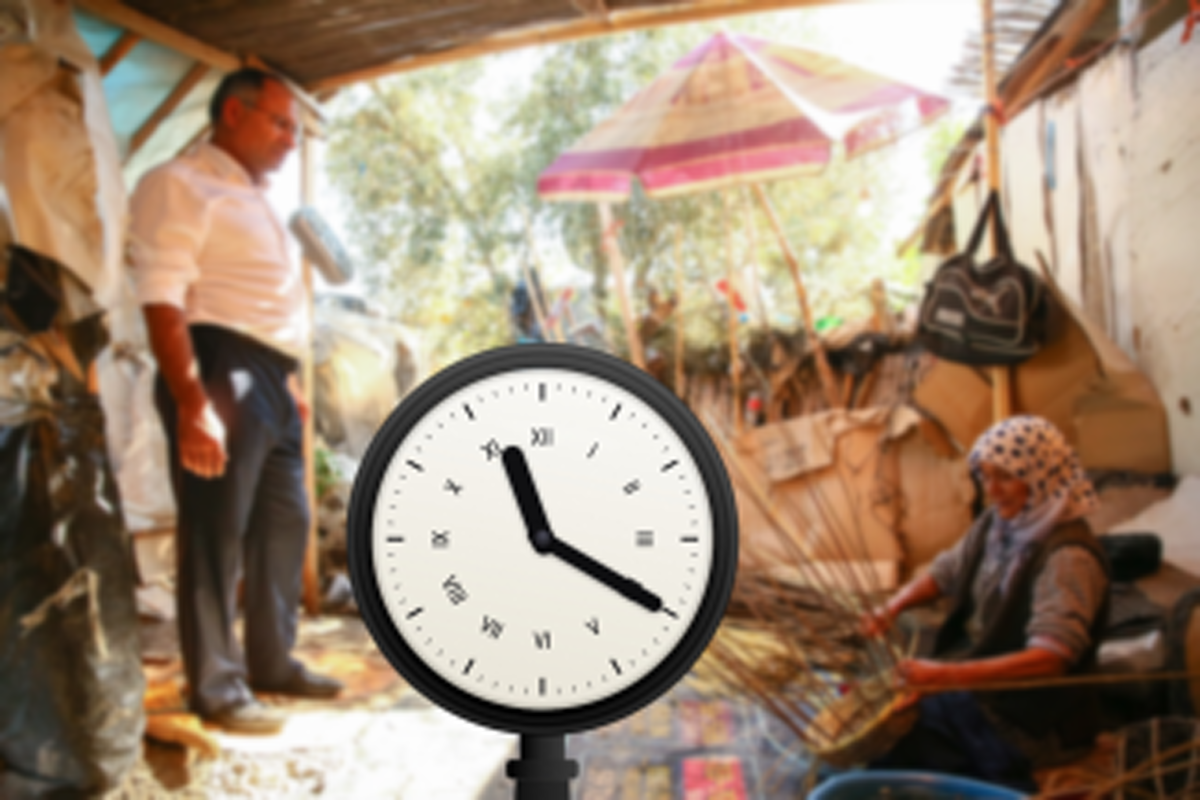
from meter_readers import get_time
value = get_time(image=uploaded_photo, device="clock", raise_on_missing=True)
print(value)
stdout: 11:20
